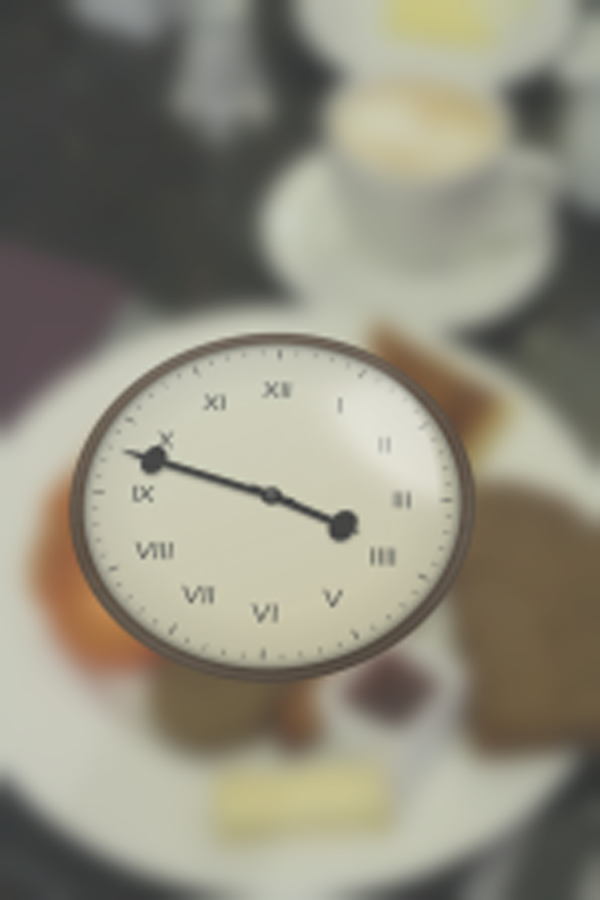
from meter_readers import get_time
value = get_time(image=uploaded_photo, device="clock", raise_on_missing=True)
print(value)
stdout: 3:48
